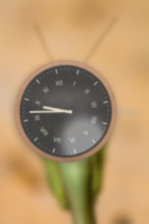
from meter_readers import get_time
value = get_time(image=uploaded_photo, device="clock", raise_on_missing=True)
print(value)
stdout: 9:47
